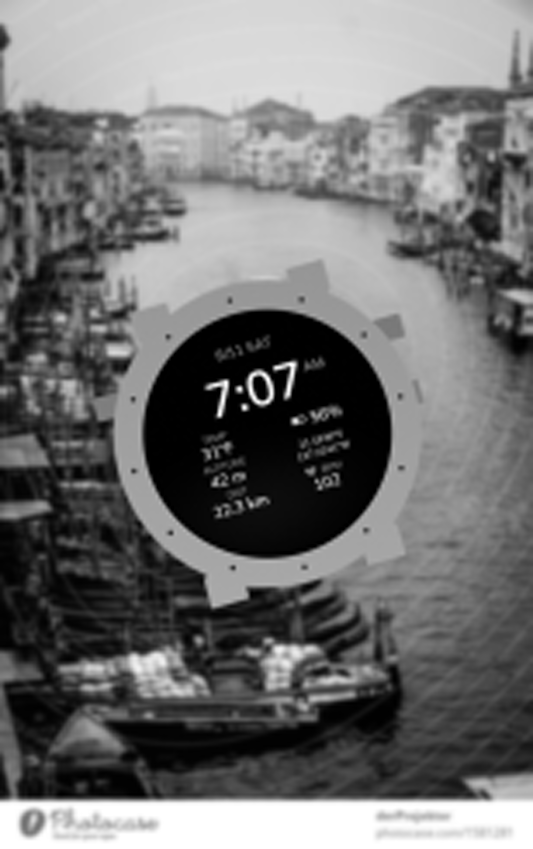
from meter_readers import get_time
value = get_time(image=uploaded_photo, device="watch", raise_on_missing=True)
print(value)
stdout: 7:07
